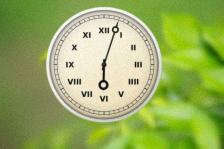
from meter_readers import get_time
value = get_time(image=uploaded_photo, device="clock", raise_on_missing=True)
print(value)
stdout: 6:03
